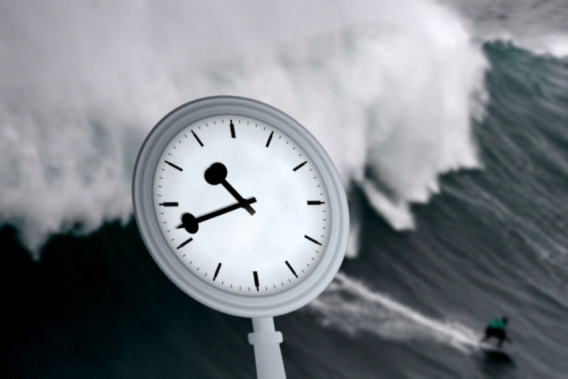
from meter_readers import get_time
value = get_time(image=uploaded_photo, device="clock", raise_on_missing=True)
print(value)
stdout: 10:42
